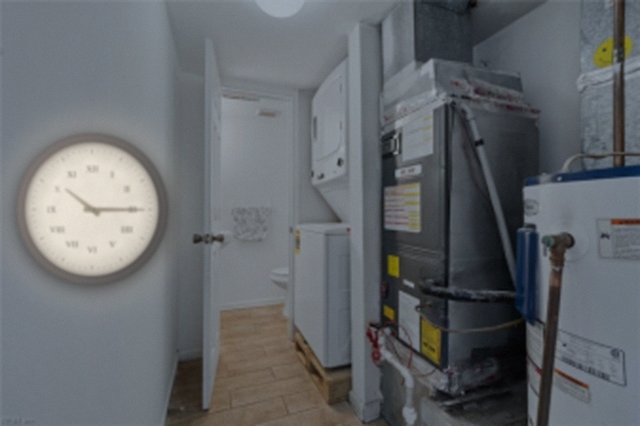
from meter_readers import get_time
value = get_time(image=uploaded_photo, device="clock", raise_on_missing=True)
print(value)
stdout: 10:15
